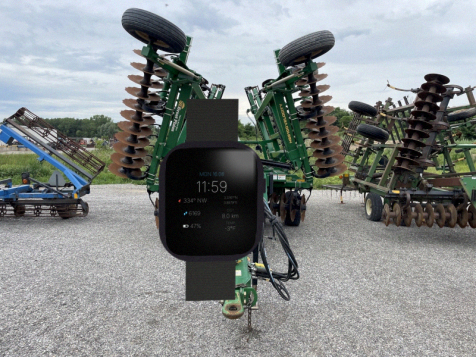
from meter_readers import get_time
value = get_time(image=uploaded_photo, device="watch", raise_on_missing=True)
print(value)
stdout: 11:59
